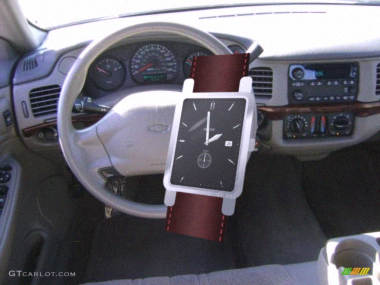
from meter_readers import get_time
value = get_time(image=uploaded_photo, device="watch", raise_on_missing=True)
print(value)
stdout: 1:59
